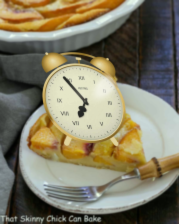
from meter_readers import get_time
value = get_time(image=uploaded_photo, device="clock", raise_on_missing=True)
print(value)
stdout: 6:54
